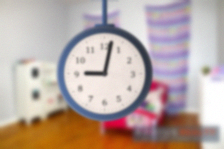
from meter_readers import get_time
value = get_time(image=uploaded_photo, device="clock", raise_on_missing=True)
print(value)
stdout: 9:02
